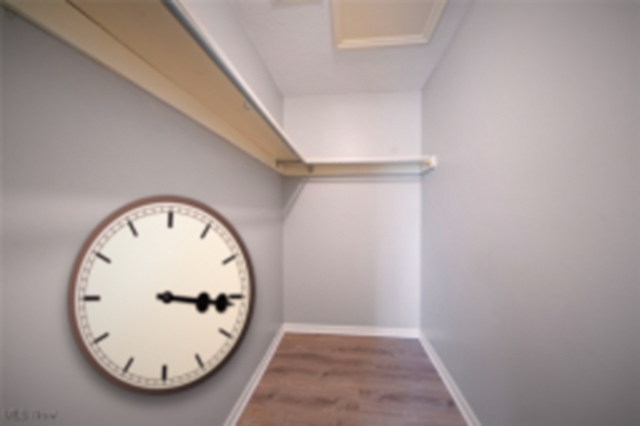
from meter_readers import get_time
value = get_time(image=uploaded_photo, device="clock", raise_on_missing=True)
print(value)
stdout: 3:16
